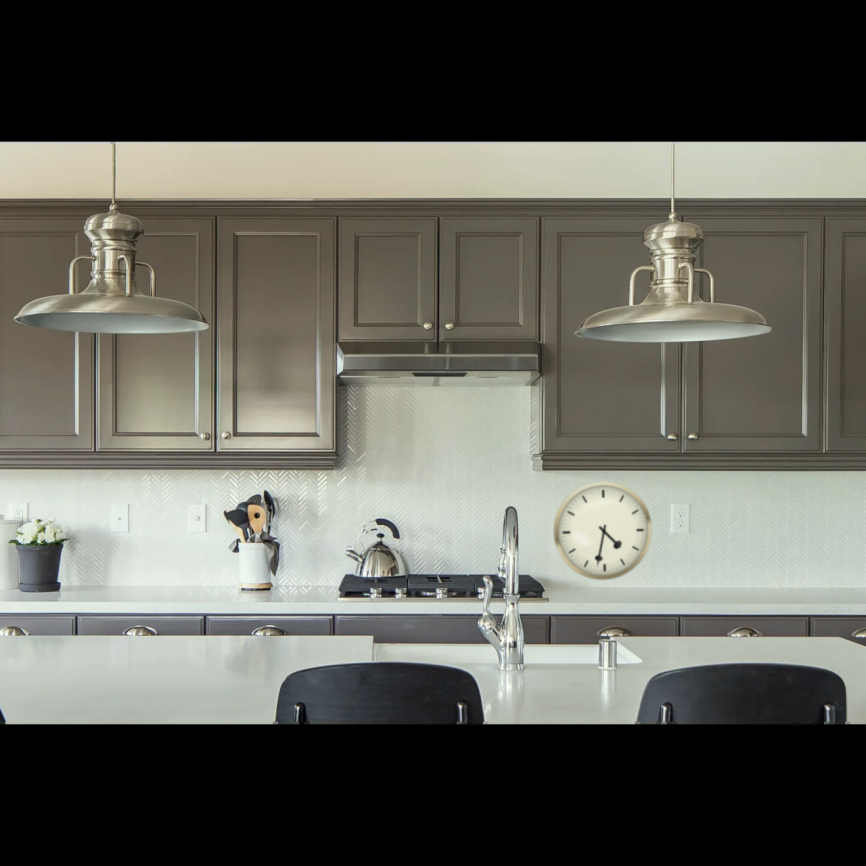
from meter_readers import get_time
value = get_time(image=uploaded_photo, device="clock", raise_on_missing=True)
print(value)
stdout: 4:32
